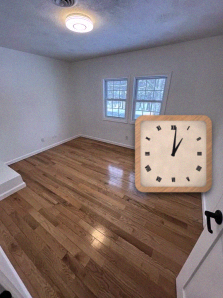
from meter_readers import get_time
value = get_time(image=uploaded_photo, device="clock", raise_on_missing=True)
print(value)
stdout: 1:01
